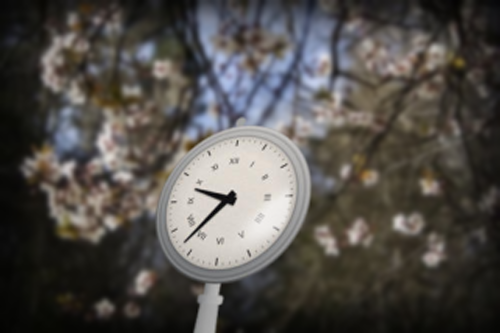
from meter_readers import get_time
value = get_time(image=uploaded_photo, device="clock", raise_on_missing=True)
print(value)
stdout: 9:37
